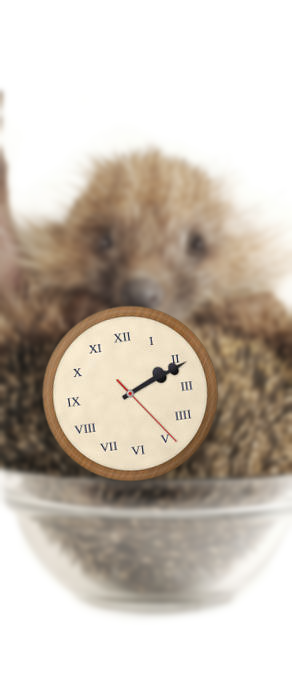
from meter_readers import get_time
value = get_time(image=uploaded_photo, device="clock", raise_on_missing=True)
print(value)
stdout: 2:11:24
